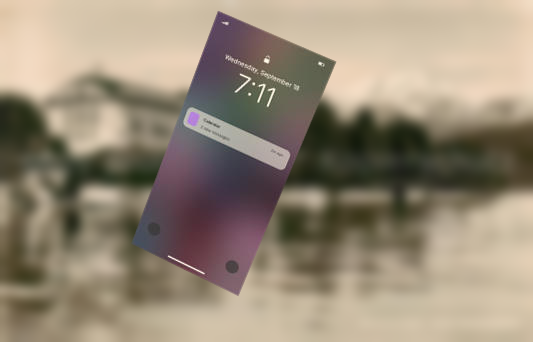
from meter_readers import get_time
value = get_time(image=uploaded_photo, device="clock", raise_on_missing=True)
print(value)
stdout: 7:11
